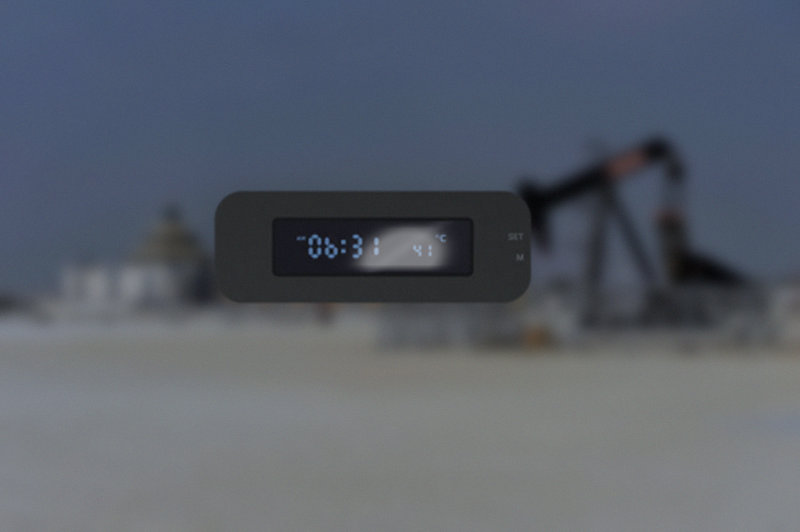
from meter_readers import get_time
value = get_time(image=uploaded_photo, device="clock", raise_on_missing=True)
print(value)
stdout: 6:31
